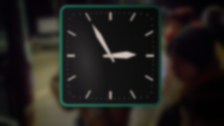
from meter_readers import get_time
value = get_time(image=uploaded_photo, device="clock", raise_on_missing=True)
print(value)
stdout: 2:55
